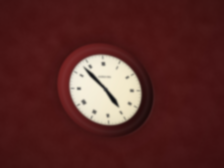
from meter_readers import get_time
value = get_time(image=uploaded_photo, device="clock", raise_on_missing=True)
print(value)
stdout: 4:53
